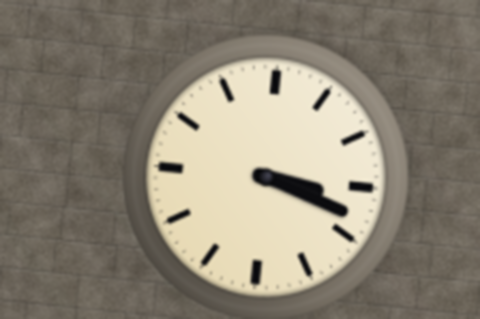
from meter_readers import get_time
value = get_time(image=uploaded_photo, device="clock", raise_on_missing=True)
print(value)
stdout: 3:18
